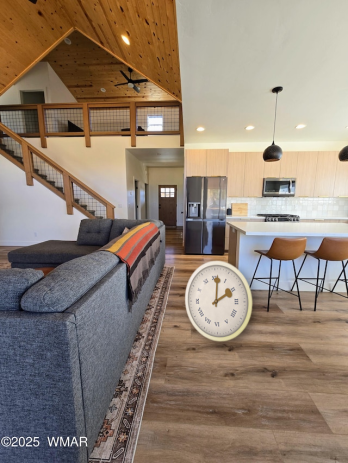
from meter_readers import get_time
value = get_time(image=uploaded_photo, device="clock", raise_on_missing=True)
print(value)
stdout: 2:01
